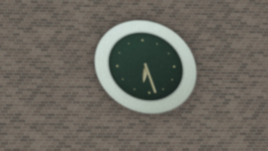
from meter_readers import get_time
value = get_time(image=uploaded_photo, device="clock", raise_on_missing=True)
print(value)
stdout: 6:28
